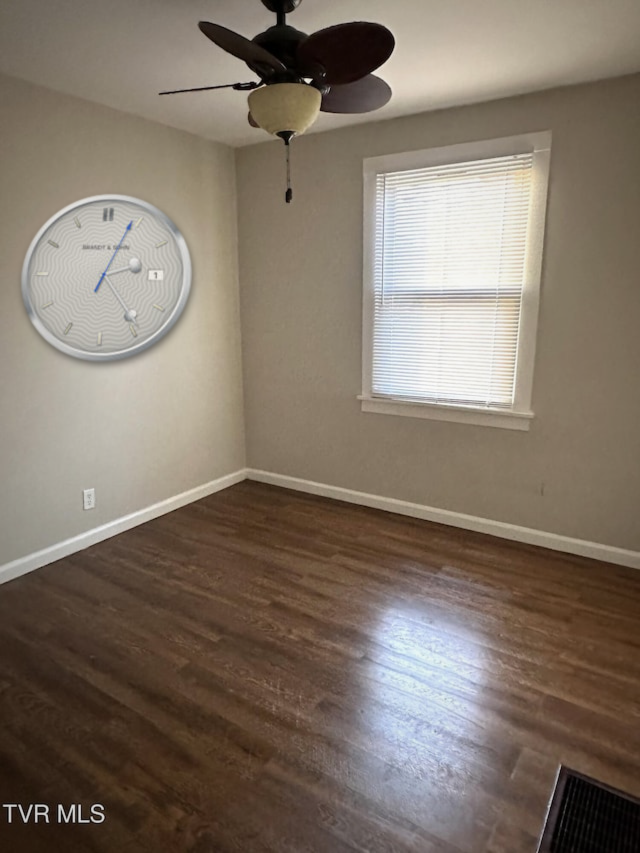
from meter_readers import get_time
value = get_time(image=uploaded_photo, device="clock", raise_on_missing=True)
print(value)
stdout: 2:24:04
